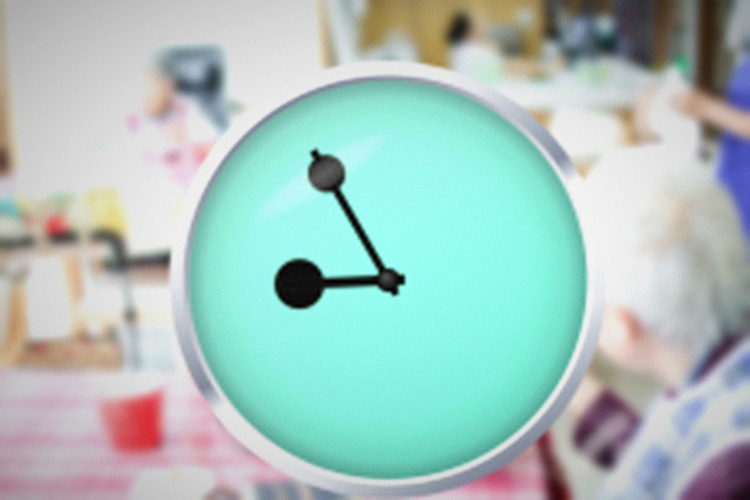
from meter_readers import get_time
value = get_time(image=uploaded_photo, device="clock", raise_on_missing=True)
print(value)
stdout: 8:55
